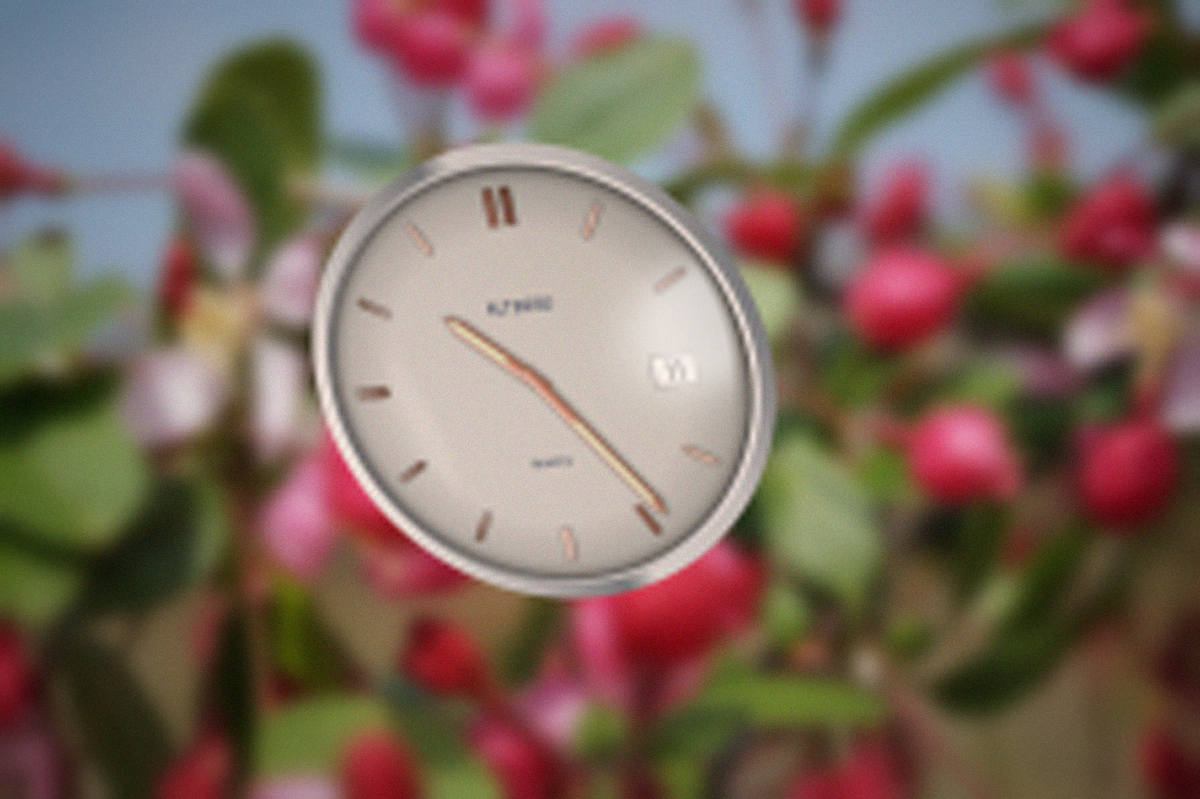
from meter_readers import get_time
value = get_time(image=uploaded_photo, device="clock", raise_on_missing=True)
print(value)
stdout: 10:24
